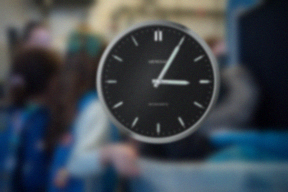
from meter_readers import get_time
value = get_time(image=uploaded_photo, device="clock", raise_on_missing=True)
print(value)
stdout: 3:05
